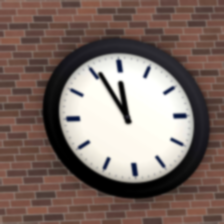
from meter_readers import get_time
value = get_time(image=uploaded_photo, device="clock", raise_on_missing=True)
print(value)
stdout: 11:56
